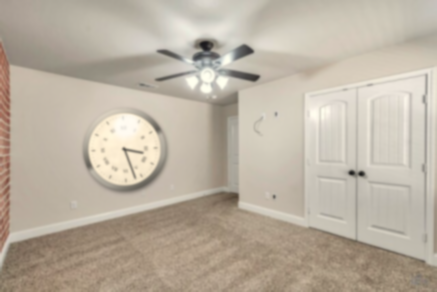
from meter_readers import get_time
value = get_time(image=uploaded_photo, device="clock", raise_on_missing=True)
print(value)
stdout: 3:27
